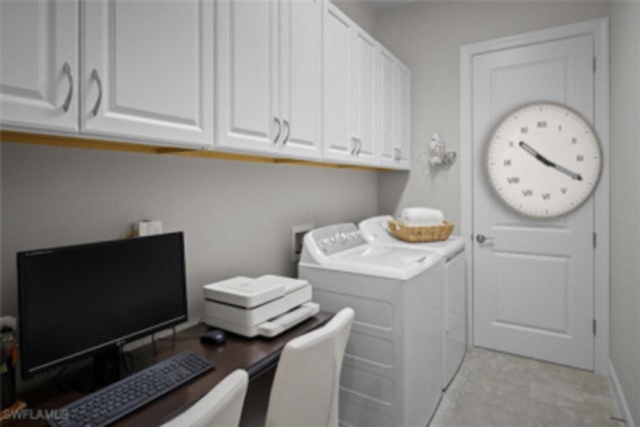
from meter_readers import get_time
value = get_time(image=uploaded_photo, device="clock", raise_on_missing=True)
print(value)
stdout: 10:20
